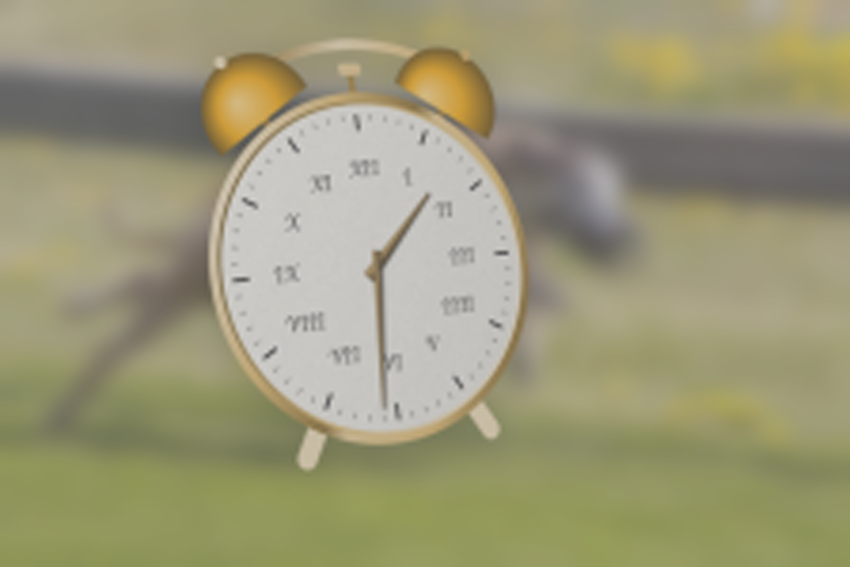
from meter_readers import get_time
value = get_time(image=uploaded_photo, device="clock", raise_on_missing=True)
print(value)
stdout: 1:31
